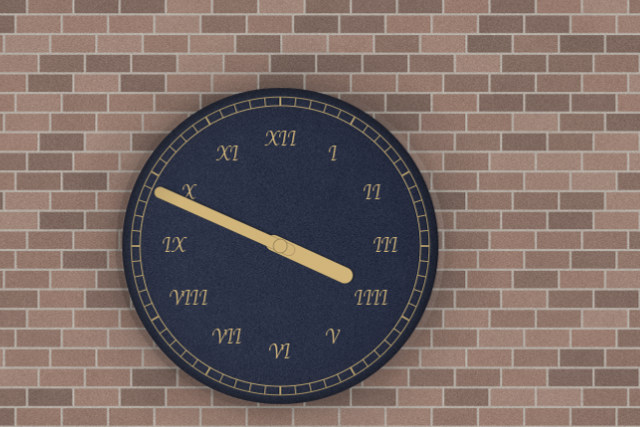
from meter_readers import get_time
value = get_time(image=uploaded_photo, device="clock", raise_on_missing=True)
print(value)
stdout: 3:49
